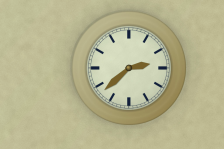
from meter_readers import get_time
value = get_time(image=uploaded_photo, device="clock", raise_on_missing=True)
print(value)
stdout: 2:38
